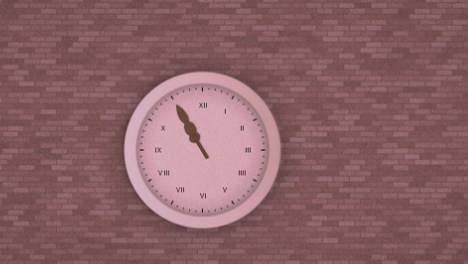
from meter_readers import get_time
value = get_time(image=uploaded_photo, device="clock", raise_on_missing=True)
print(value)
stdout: 10:55
